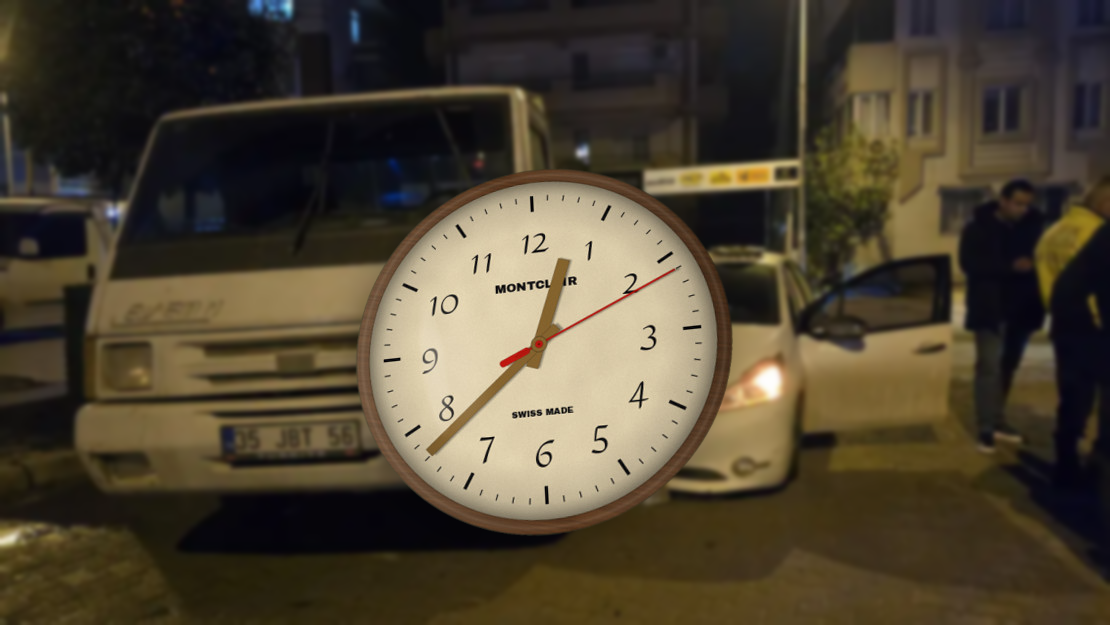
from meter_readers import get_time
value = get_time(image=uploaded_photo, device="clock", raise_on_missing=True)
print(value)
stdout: 12:38:11
